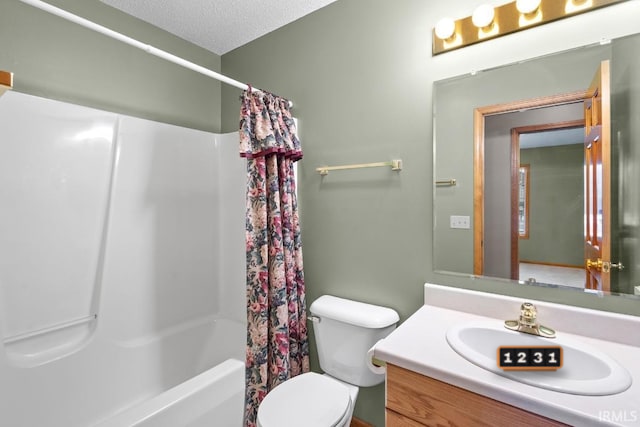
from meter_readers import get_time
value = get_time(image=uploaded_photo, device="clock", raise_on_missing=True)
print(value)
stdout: 12:31
